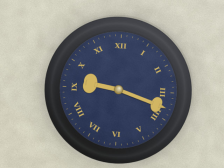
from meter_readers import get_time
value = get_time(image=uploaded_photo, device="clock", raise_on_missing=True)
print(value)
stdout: 9:18
